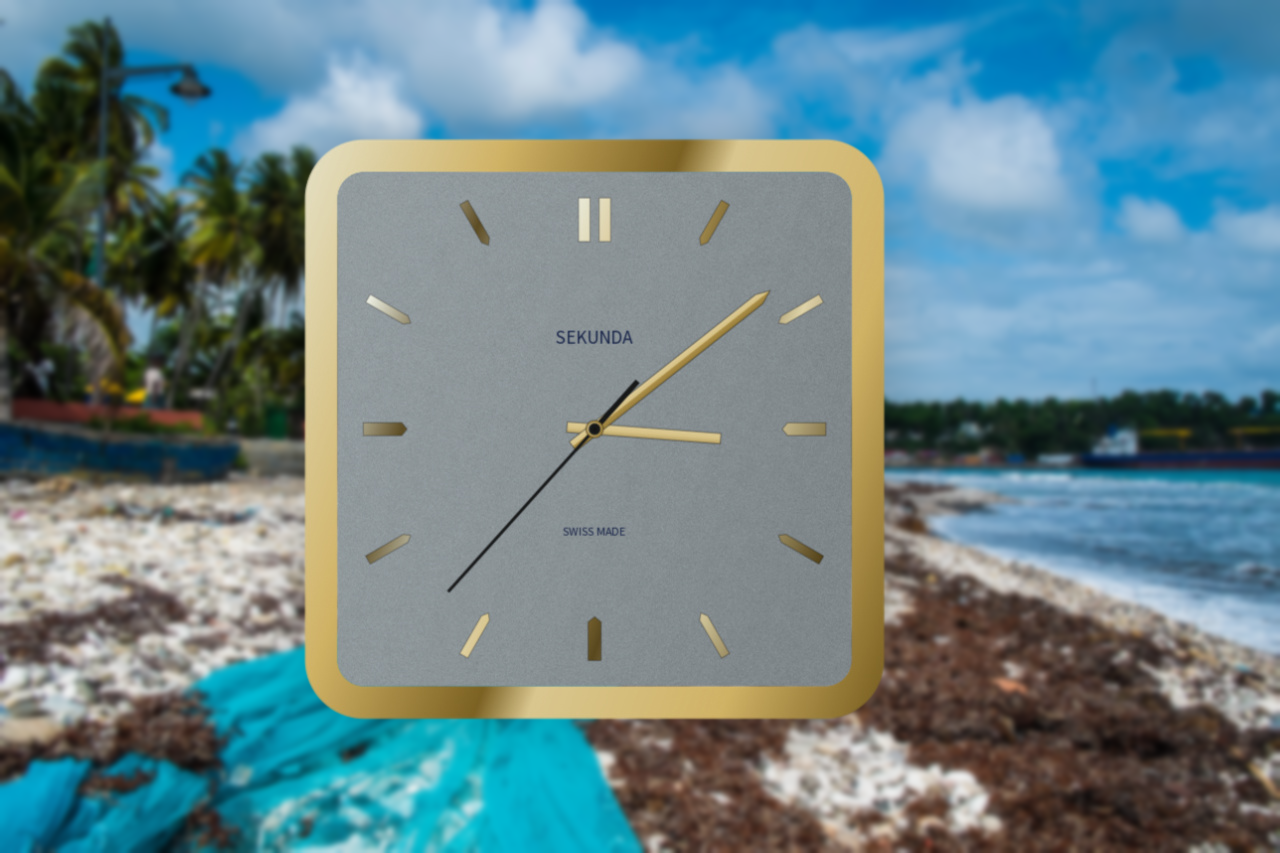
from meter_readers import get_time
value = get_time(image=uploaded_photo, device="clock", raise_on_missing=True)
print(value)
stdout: 3:08:37
